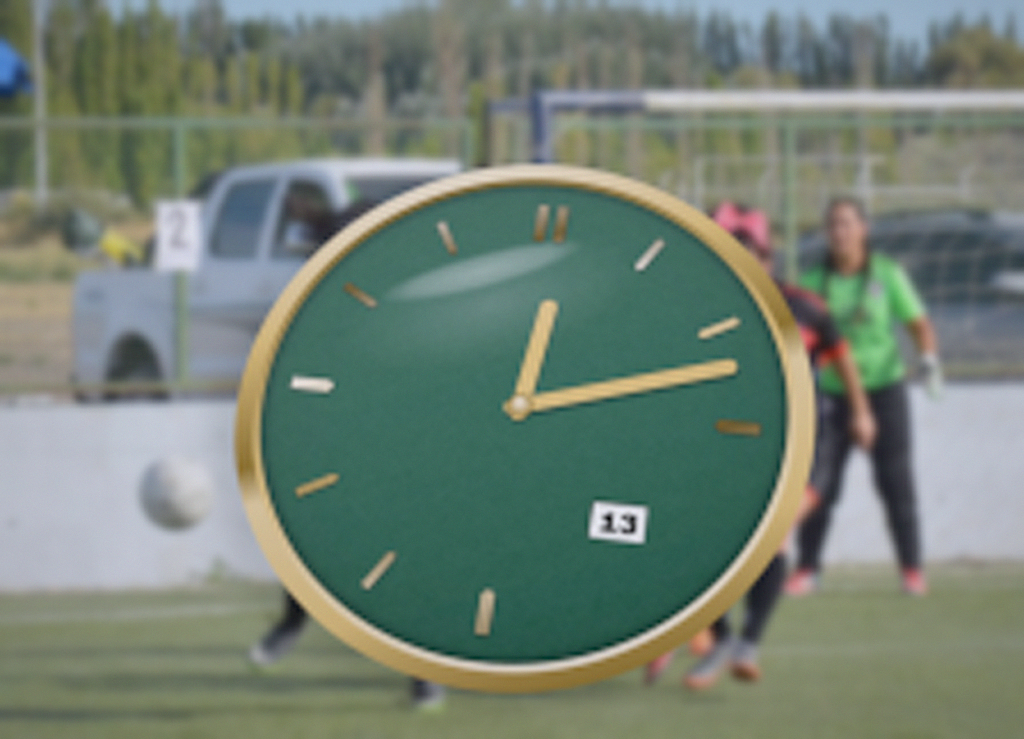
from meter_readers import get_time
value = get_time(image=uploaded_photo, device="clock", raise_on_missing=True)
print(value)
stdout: 12:12
